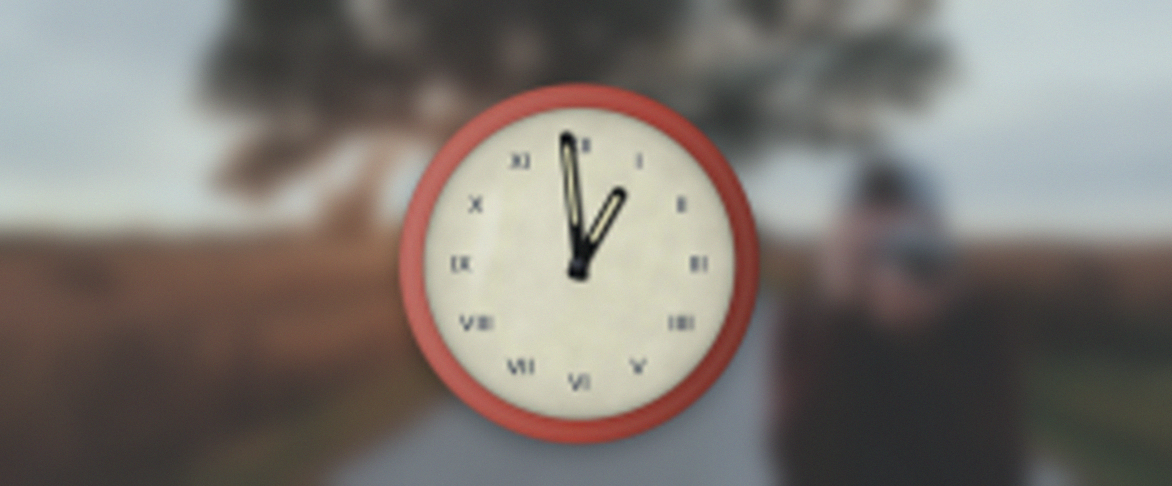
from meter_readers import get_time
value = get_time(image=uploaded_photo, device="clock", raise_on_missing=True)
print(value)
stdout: 12:59
